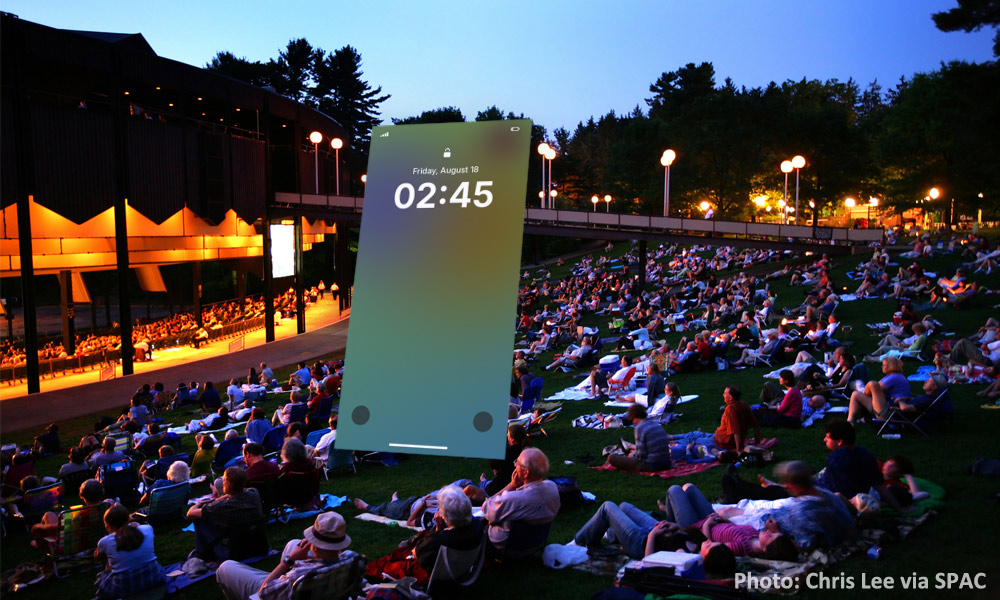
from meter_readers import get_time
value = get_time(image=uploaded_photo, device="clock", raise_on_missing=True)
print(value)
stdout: 2:45
